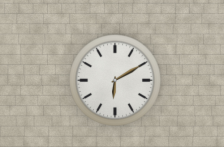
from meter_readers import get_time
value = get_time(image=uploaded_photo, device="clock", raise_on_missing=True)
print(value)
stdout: 6:10
